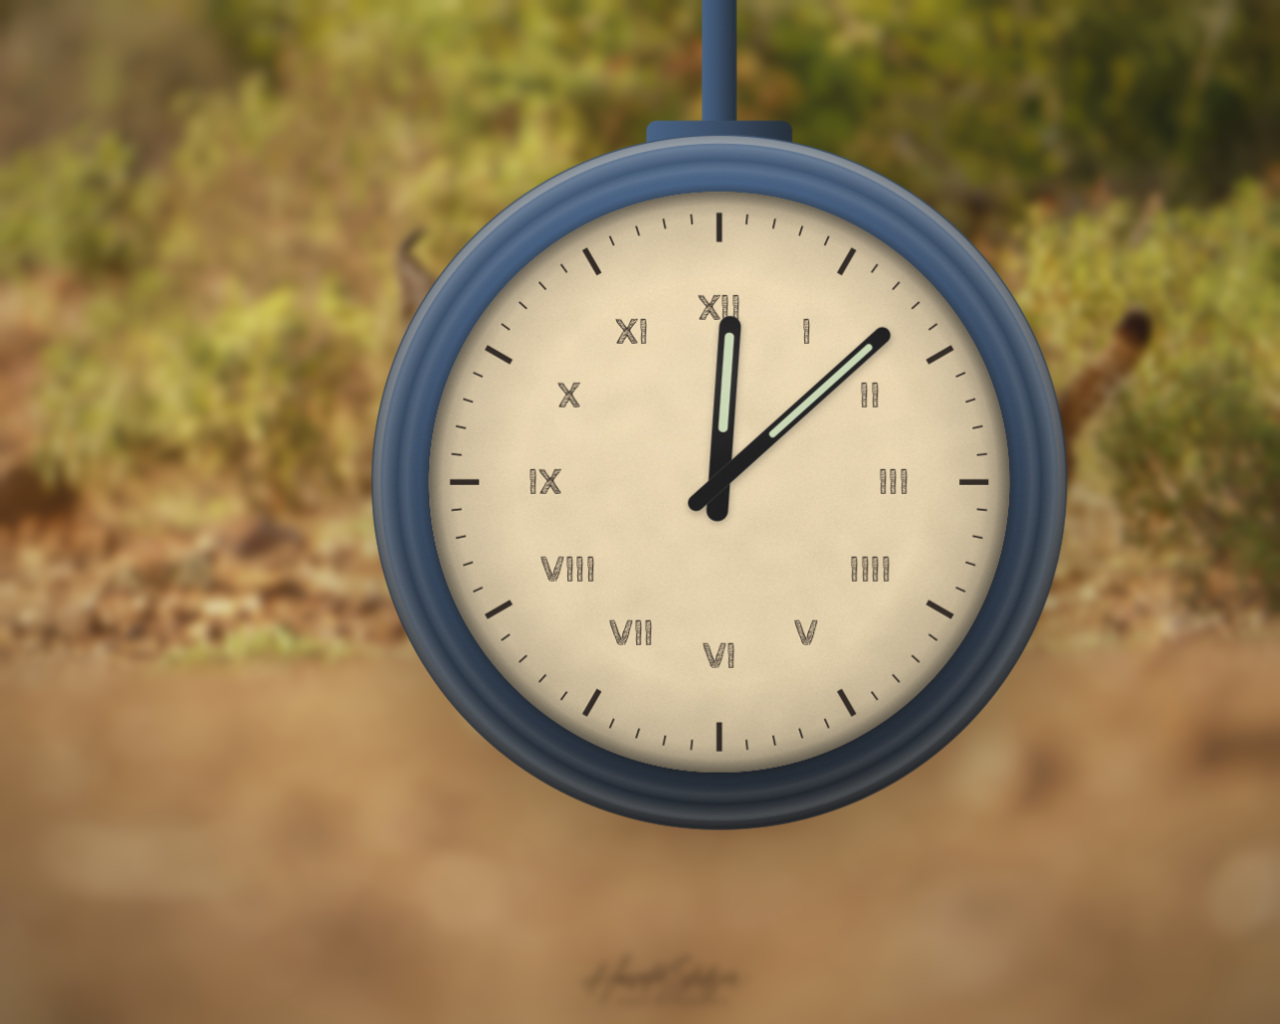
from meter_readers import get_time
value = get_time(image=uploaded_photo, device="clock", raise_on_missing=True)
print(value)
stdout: 12:08
